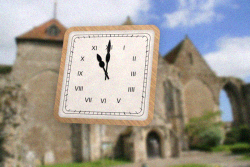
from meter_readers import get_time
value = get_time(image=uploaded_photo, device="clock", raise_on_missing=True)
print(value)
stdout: 11:00
